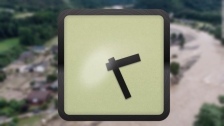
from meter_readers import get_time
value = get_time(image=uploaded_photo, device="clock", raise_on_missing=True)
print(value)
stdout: 2:26
